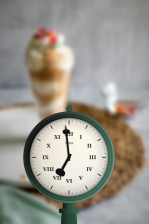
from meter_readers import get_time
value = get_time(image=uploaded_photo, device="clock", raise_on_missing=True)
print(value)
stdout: 6:59
